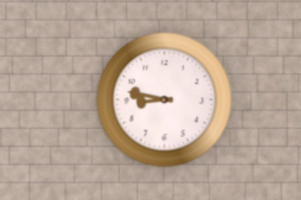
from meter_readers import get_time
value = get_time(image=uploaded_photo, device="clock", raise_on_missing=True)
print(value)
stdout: 8:47
